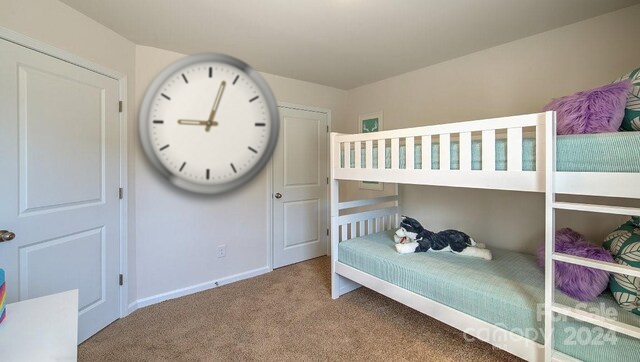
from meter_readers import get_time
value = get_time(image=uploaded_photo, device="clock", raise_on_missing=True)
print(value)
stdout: 9:03
